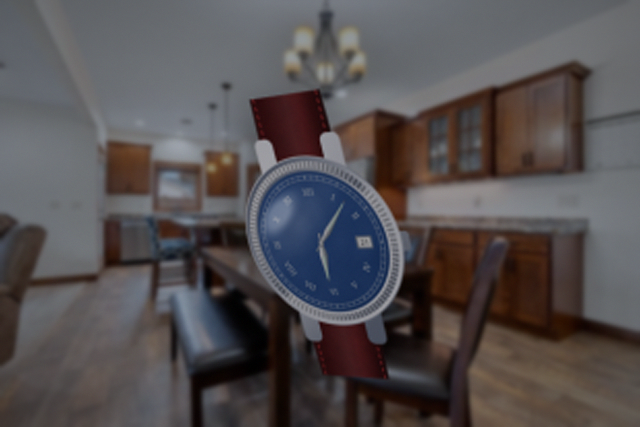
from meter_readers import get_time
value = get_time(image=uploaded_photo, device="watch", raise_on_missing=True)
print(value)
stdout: 6:07
